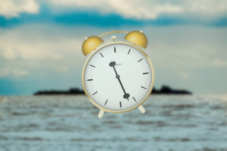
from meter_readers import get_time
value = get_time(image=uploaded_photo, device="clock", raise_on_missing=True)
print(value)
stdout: 11:27
